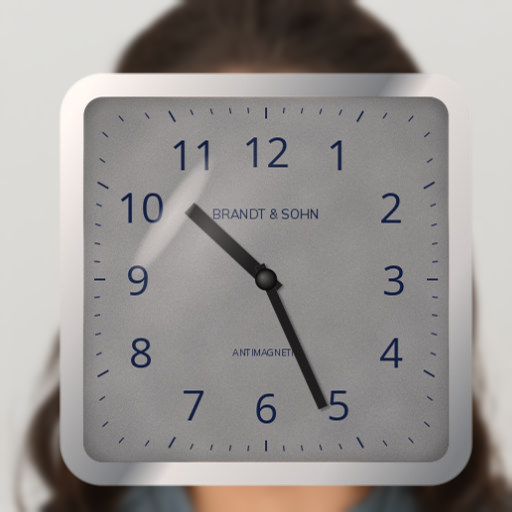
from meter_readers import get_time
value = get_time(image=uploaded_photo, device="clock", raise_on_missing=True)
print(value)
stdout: 10:26
